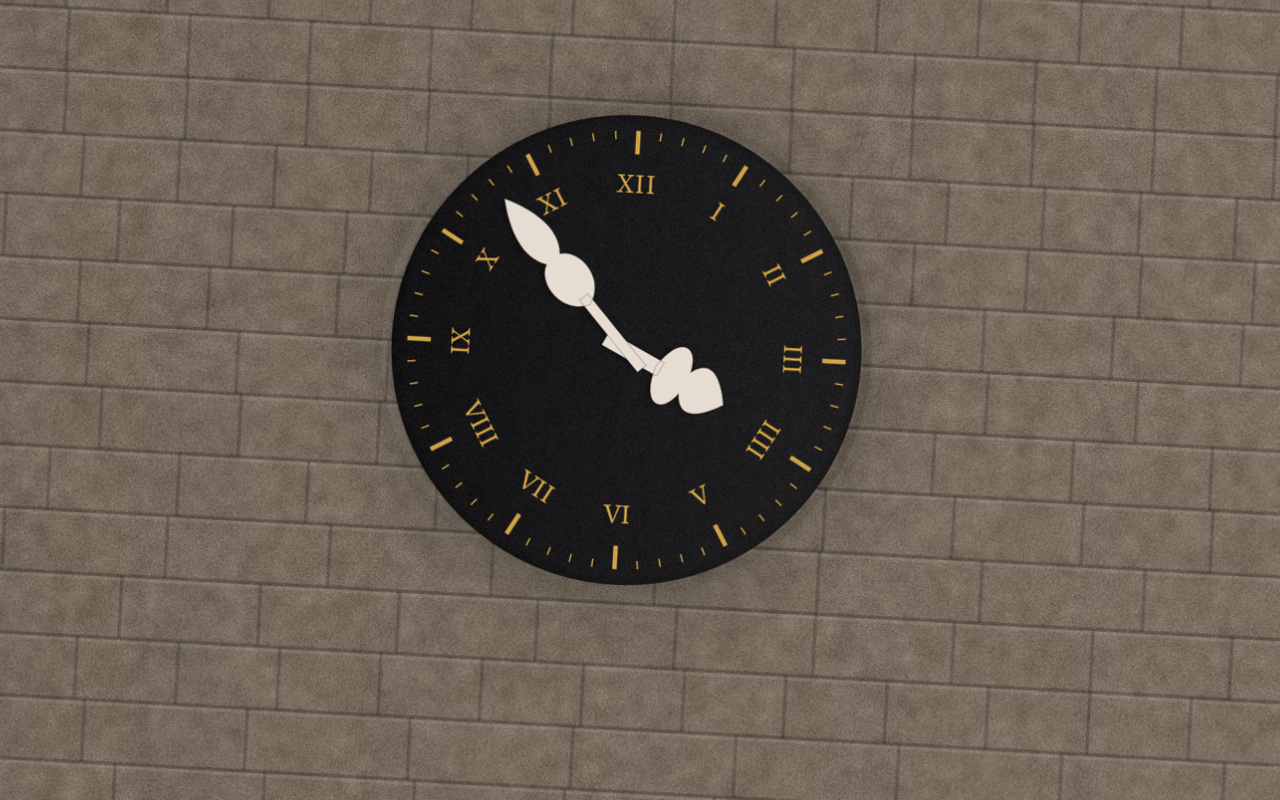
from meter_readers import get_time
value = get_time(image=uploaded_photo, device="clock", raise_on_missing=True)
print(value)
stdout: 3:53
